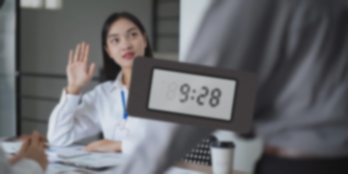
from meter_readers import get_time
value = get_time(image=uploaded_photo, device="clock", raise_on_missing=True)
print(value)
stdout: 9:28
